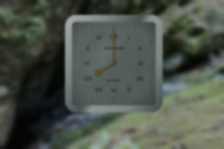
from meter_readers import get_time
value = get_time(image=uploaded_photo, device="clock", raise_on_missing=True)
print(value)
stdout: 8:00
